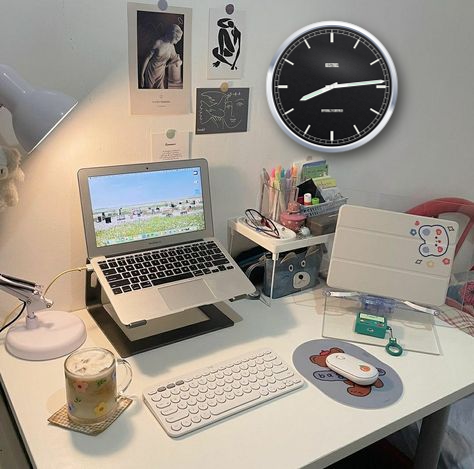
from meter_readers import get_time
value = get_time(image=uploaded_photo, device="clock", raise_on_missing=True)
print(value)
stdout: 8:14
